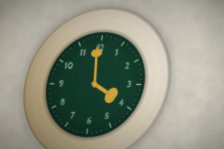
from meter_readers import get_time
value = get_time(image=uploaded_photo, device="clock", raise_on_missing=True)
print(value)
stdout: 3:59
